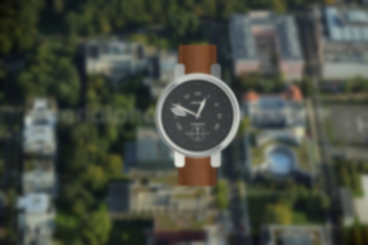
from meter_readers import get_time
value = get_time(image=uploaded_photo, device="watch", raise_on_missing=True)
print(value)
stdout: 12:49
